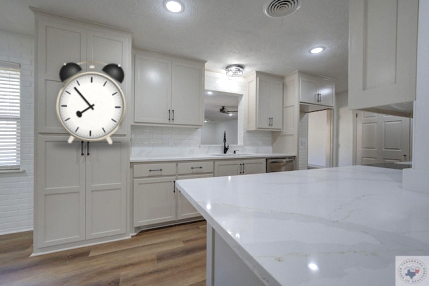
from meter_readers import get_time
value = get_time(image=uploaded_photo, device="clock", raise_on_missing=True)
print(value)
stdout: 7:53
